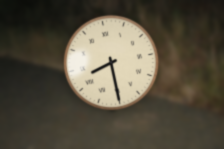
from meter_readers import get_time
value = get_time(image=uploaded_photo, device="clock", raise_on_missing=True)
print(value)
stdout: 8:30
